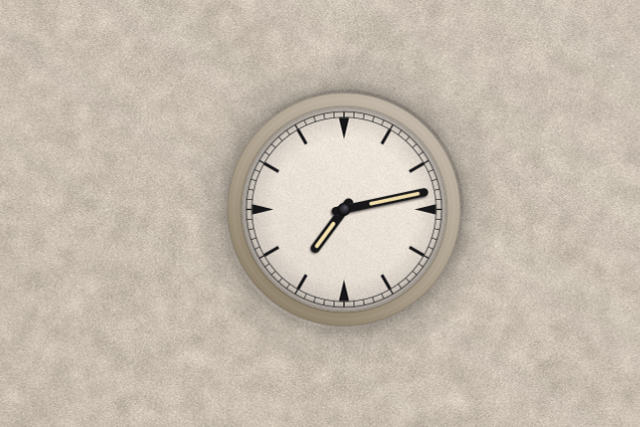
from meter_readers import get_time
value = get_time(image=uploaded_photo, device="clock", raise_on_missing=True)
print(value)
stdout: 7:13
